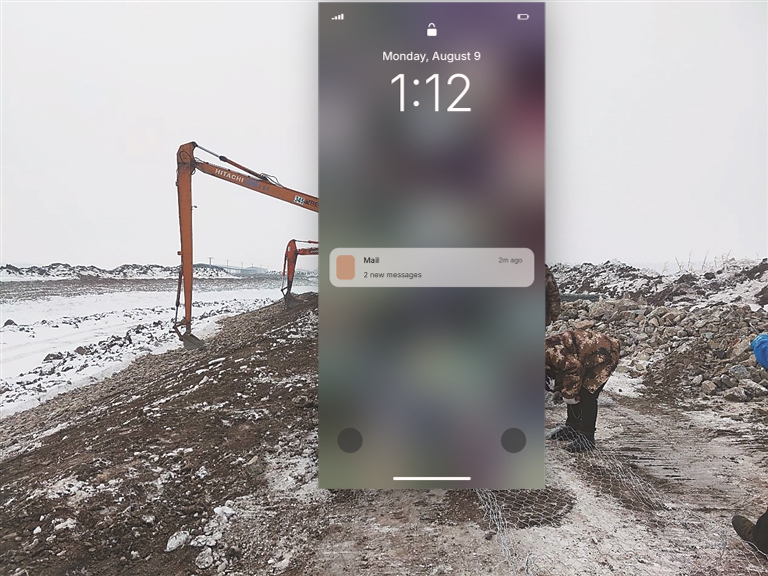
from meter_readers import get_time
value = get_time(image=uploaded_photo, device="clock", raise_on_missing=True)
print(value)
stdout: 1:12
